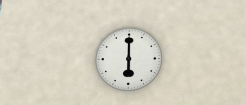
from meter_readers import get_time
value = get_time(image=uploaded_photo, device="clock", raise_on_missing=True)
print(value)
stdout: 6:00
